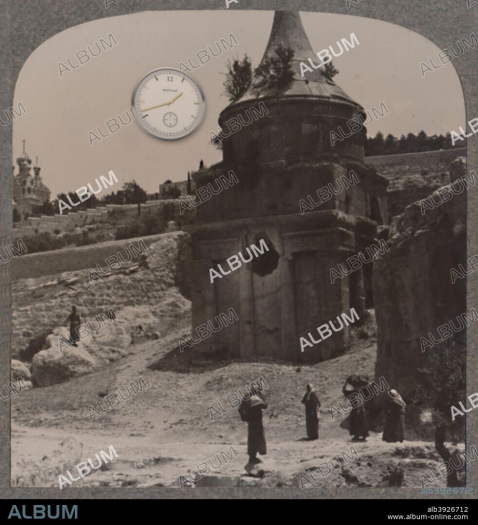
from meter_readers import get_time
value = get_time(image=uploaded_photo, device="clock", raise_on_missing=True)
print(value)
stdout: 1:42
